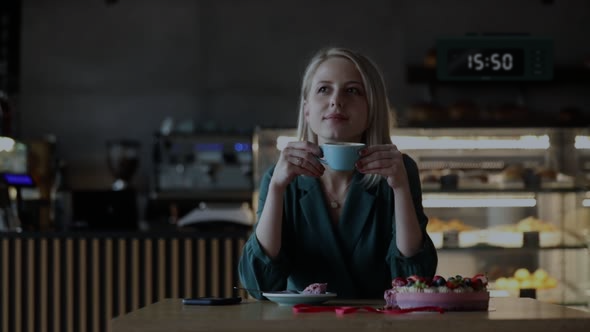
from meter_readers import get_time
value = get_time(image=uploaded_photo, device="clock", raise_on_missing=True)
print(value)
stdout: 15:50
